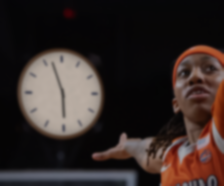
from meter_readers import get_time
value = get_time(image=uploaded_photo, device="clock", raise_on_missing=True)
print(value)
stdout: 5:57
